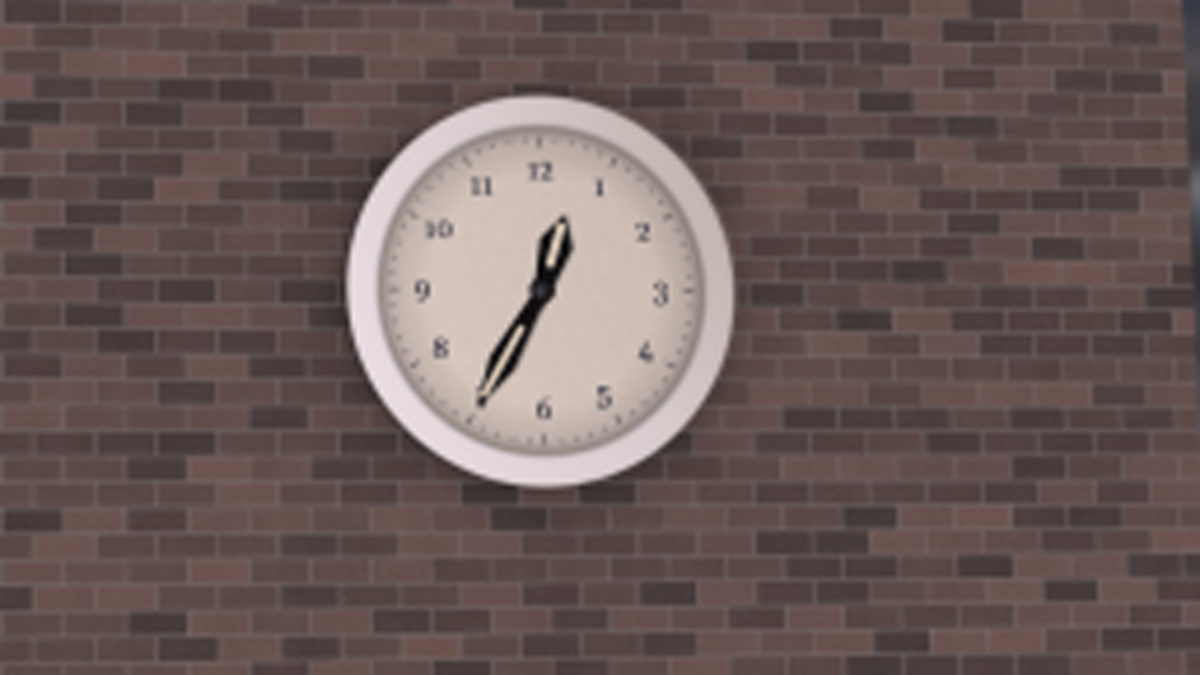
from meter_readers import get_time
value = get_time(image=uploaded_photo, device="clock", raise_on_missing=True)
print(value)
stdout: 12:35
